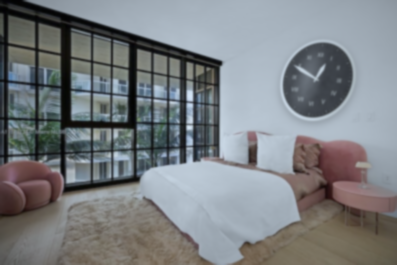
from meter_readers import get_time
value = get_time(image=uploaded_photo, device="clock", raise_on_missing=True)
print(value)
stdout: 12:49
